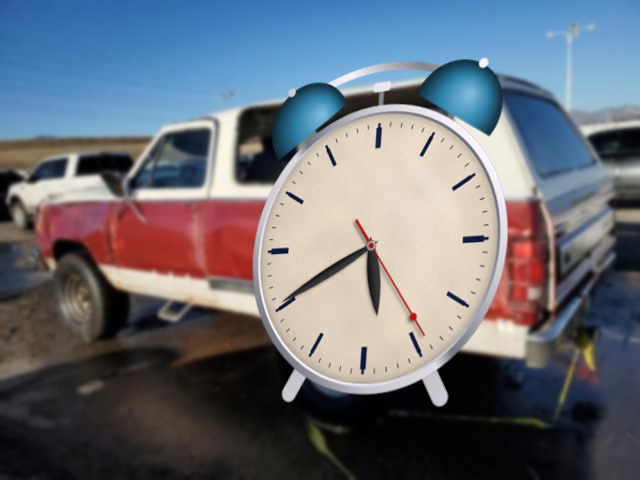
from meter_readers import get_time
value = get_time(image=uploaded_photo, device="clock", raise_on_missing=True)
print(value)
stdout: 5:40:24
